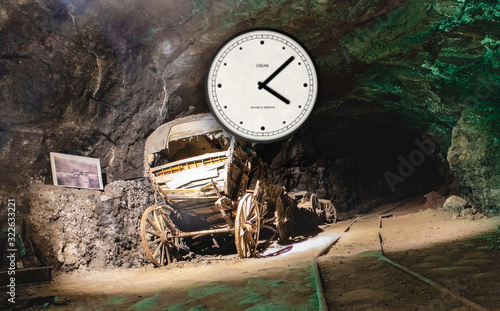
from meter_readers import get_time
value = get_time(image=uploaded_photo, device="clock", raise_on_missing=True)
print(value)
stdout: 4:08
